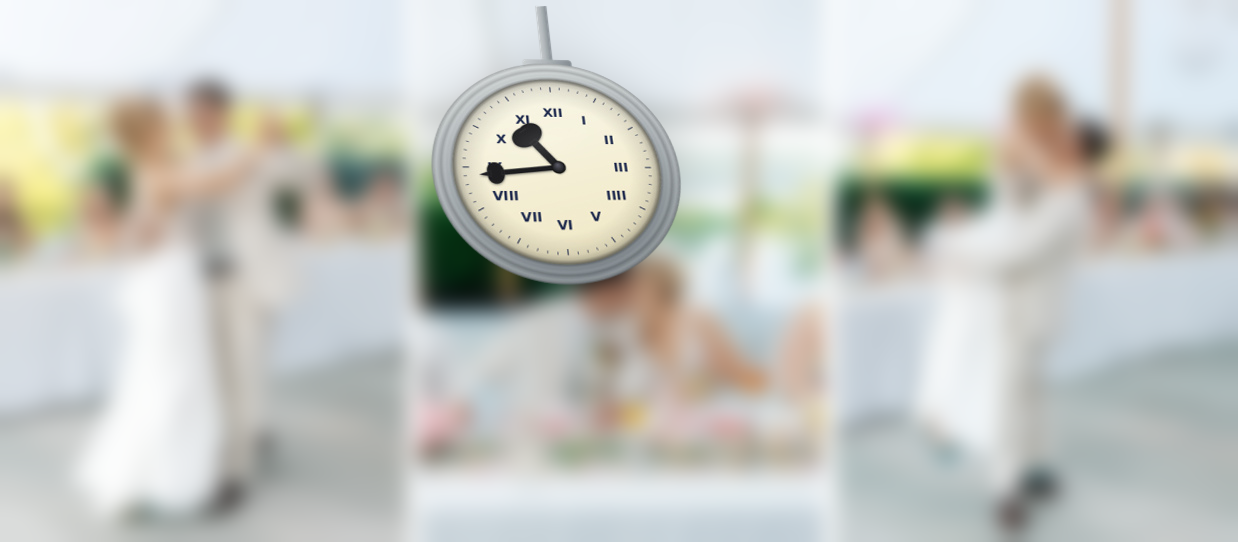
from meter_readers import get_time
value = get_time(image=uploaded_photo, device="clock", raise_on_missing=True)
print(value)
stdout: 10:44
